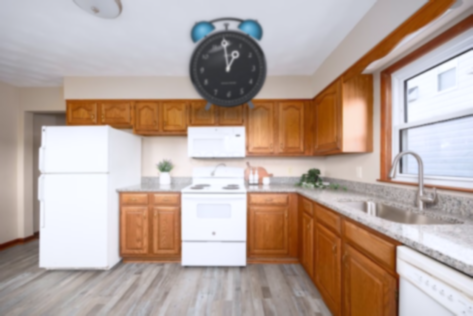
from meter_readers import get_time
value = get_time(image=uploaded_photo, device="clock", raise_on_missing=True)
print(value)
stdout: 12:59
